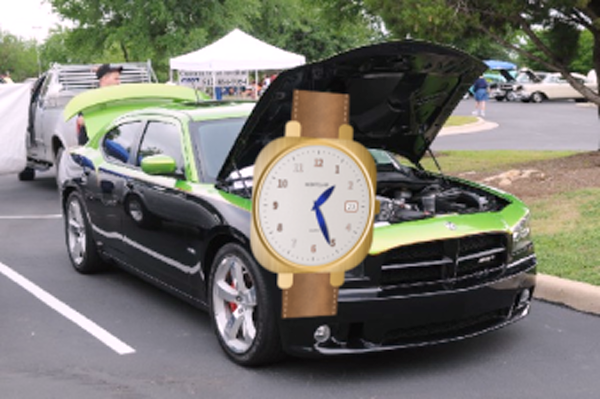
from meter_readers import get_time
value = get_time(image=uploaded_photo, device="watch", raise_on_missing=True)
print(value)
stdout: 1:26
